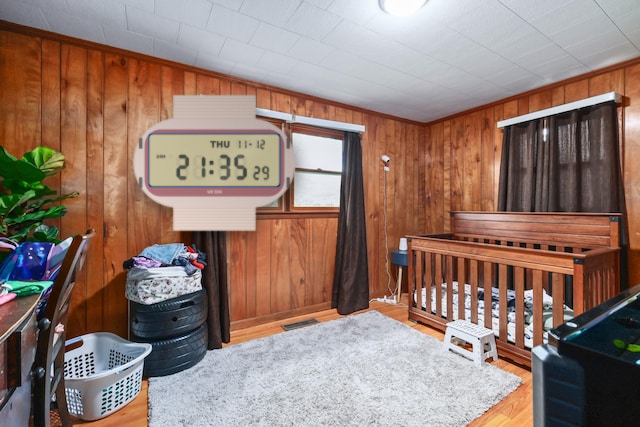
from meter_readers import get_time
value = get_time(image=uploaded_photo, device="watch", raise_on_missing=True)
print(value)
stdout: 21:35:29
